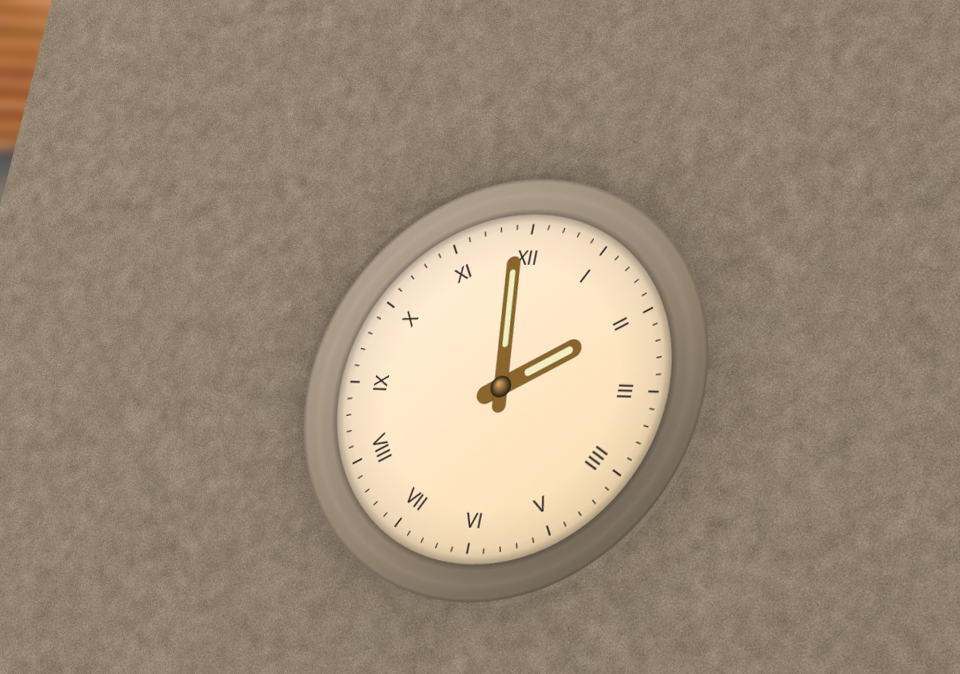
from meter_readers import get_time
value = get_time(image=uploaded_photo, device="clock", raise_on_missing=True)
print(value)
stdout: 1:59
